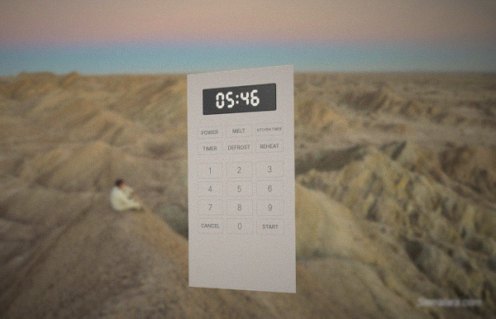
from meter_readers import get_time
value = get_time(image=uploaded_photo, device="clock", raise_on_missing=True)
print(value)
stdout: 5:46
